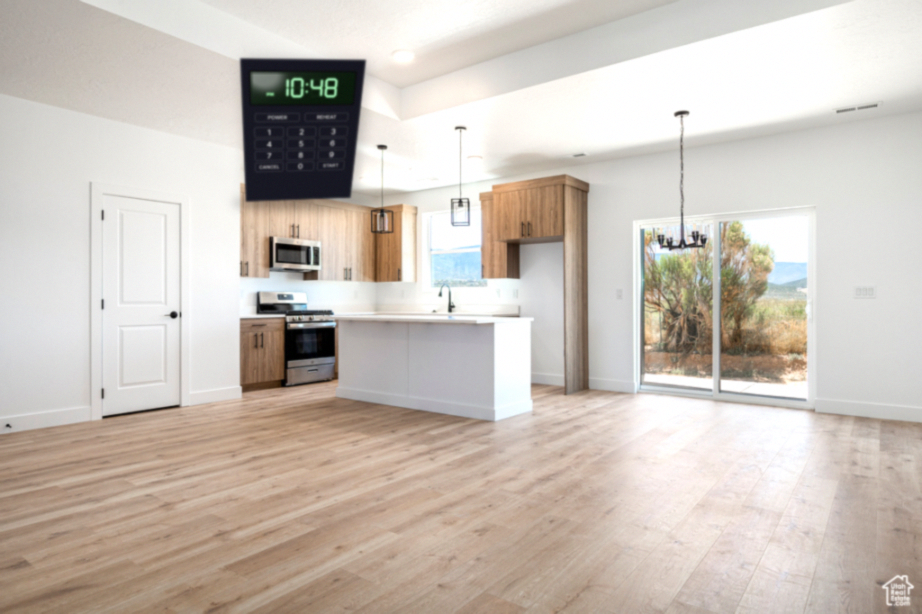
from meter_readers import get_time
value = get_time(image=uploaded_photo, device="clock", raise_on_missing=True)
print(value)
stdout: 10:48
